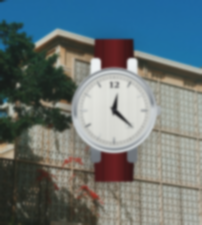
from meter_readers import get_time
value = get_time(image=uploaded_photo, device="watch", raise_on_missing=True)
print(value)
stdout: 12:22
